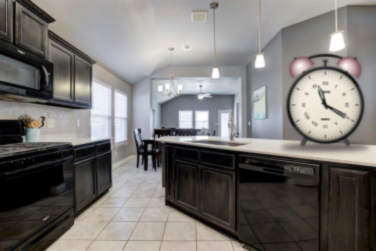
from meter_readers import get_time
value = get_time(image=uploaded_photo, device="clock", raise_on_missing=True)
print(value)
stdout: 11:20
